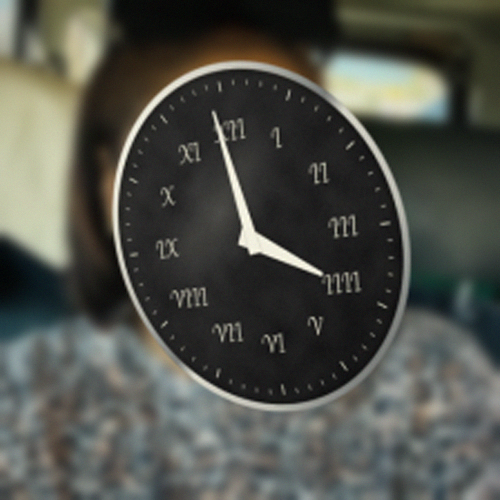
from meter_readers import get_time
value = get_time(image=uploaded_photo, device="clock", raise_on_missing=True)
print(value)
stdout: 3:59
